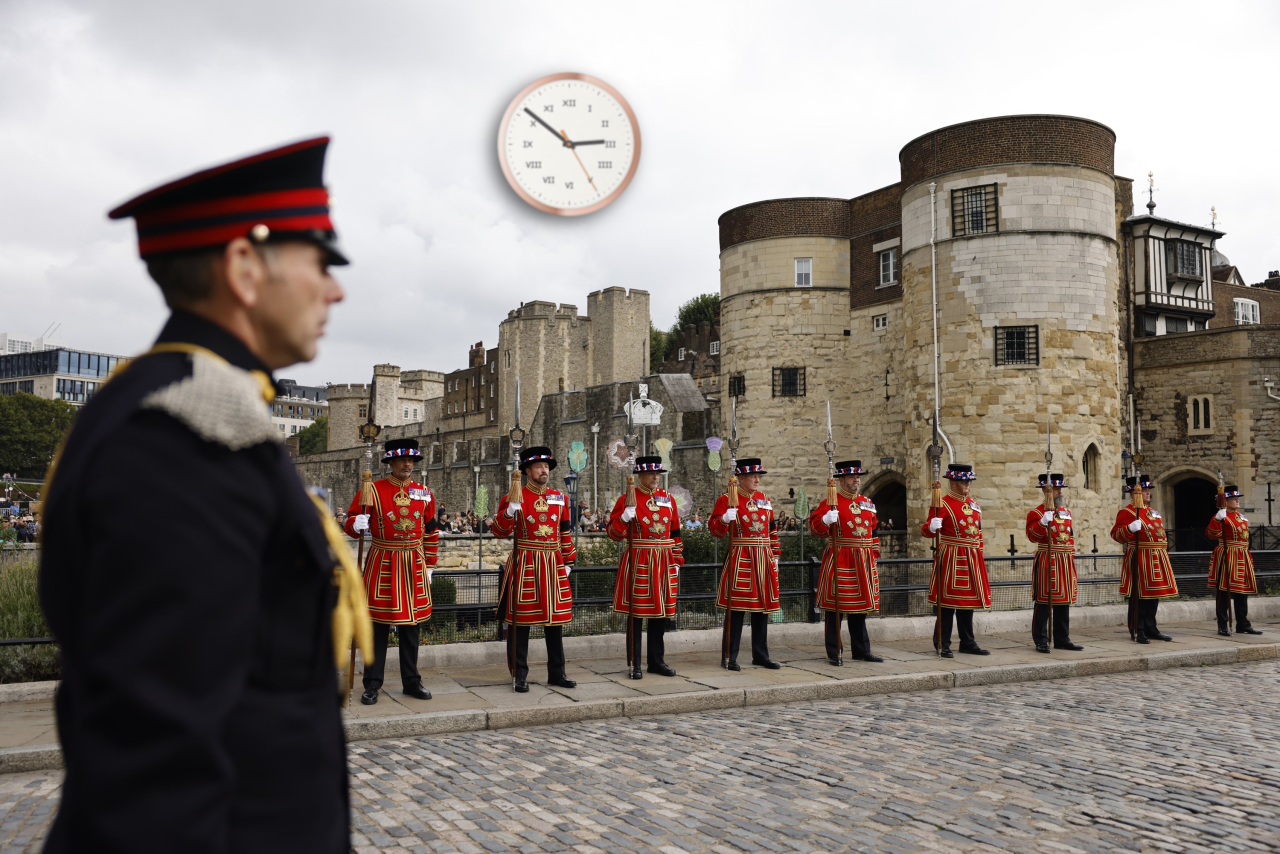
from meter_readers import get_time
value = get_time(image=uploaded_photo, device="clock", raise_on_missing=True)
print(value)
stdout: 2:51:25
